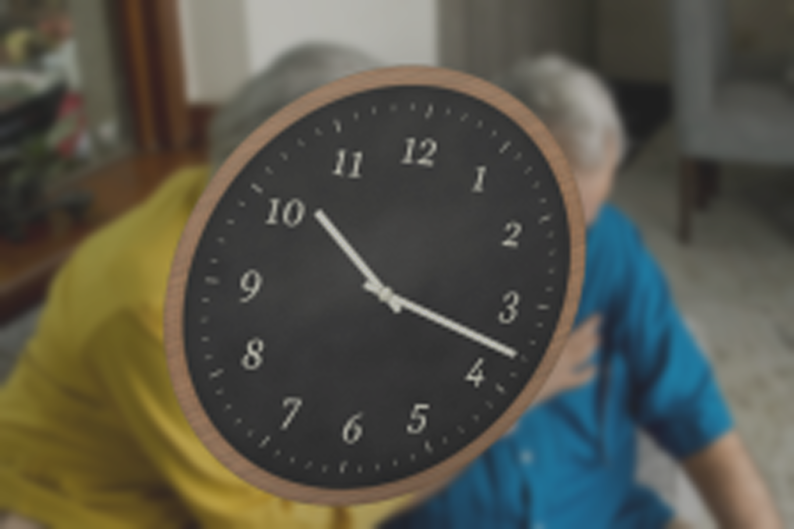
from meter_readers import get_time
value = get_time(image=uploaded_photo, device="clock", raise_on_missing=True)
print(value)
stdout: 10:18
